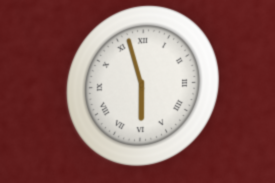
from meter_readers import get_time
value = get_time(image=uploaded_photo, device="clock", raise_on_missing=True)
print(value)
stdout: 5:57
